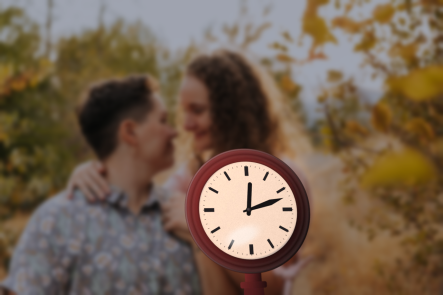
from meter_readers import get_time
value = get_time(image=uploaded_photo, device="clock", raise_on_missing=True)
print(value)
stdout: 12:12
